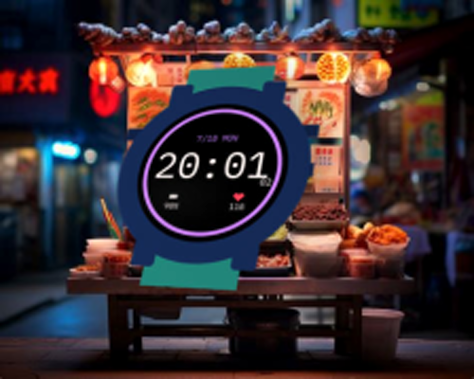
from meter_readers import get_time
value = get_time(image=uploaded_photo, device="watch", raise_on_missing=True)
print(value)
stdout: 20:01
